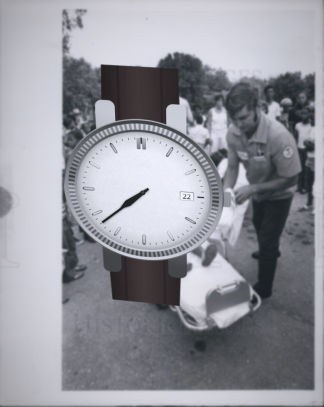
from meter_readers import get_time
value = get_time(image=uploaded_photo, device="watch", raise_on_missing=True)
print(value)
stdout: 7:38
